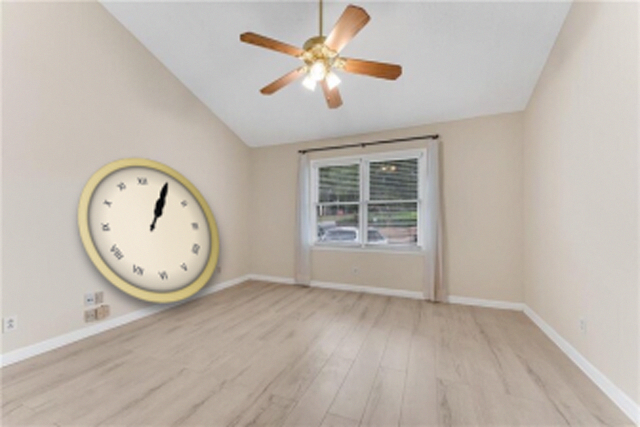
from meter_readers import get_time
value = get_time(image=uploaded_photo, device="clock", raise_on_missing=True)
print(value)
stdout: 1:05
